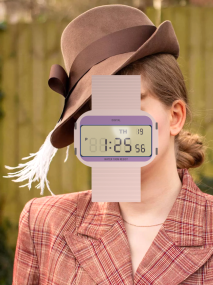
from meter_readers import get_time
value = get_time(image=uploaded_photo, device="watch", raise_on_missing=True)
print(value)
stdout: 1:25:56
